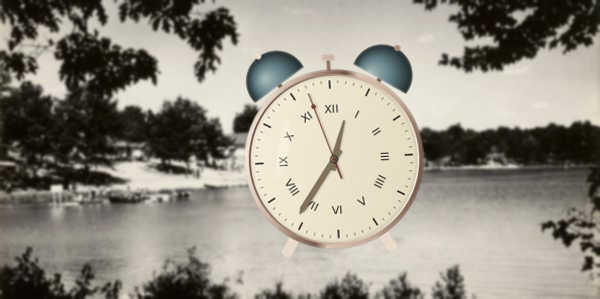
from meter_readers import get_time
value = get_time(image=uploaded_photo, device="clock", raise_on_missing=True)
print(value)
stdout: 12:35:57
